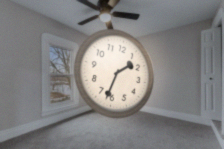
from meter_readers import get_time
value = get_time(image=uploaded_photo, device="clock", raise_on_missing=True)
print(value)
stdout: 1:32
